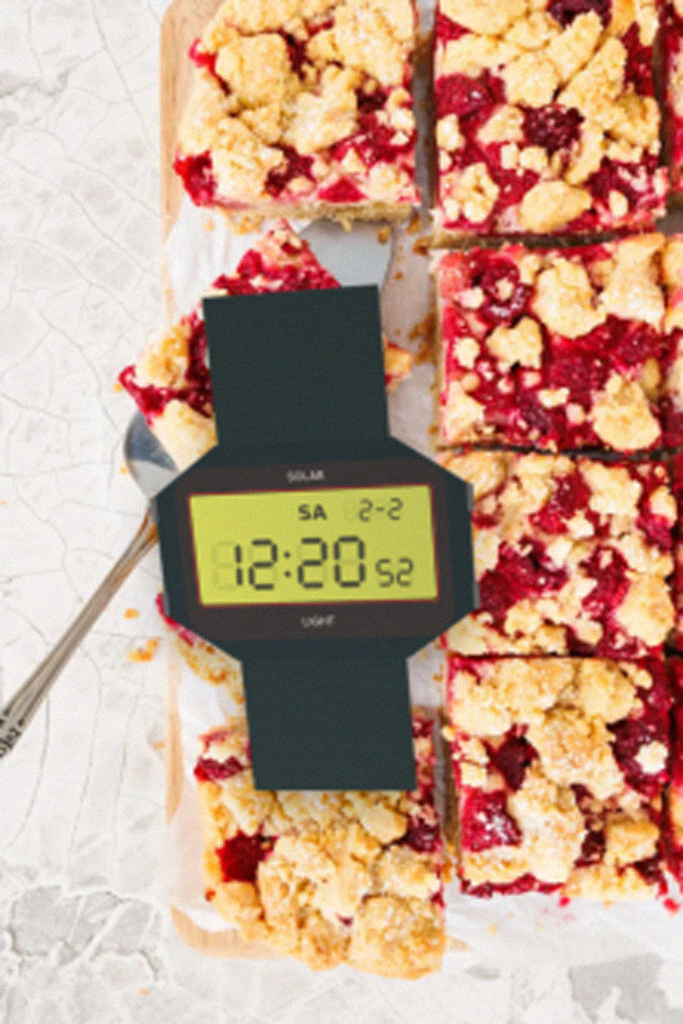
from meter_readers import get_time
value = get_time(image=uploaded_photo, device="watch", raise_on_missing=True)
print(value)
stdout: 12:20:52
